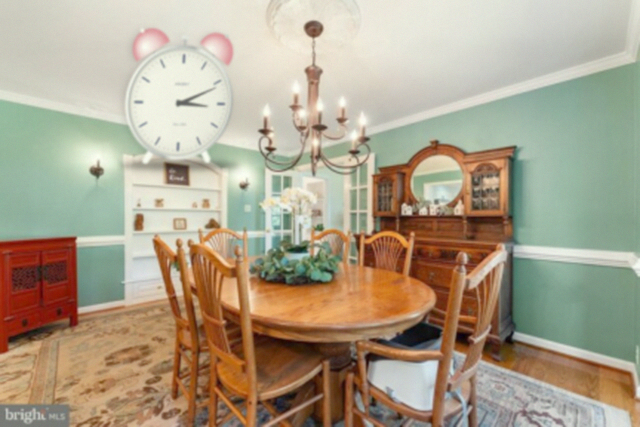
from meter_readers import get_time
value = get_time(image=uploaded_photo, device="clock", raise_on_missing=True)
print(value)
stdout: 3:11
